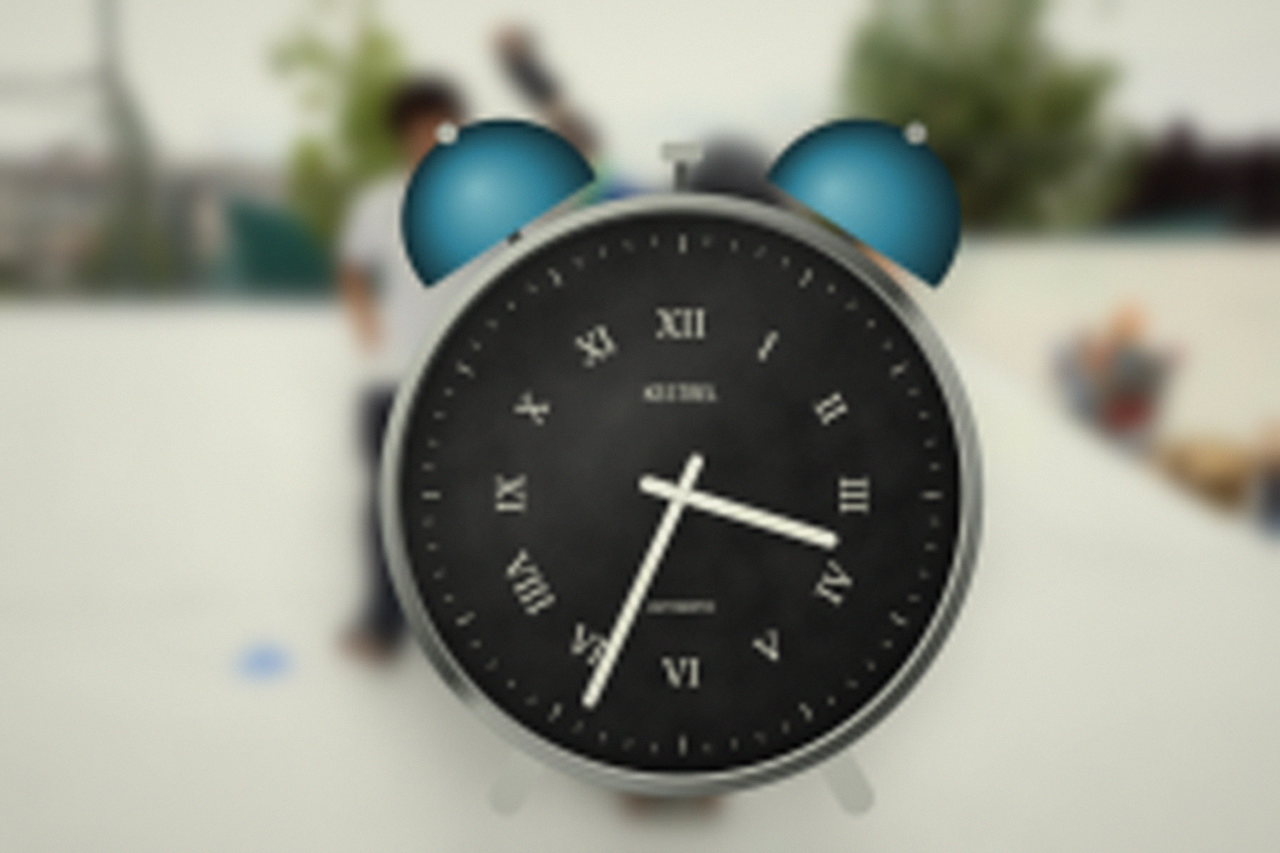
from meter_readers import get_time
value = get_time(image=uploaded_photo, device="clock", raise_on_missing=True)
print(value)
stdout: 3:34
